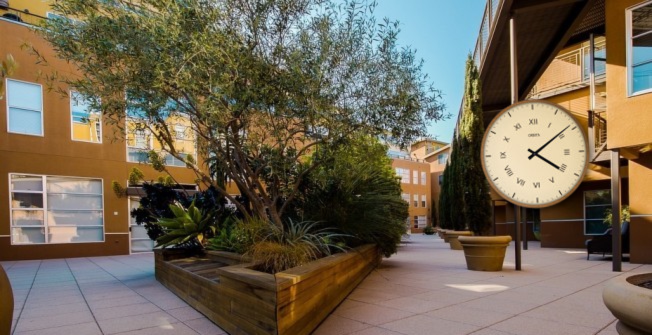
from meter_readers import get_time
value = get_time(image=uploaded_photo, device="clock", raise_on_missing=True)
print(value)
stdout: 4:09
